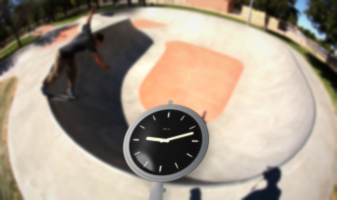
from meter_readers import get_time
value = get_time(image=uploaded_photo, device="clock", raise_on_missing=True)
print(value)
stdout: 9:12
